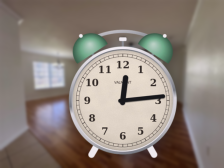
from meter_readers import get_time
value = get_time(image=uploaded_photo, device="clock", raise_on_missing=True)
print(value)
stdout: 12:14
